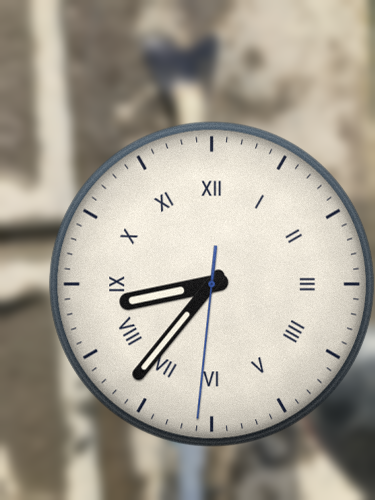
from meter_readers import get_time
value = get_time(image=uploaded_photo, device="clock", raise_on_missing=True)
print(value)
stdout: 8:36:31
